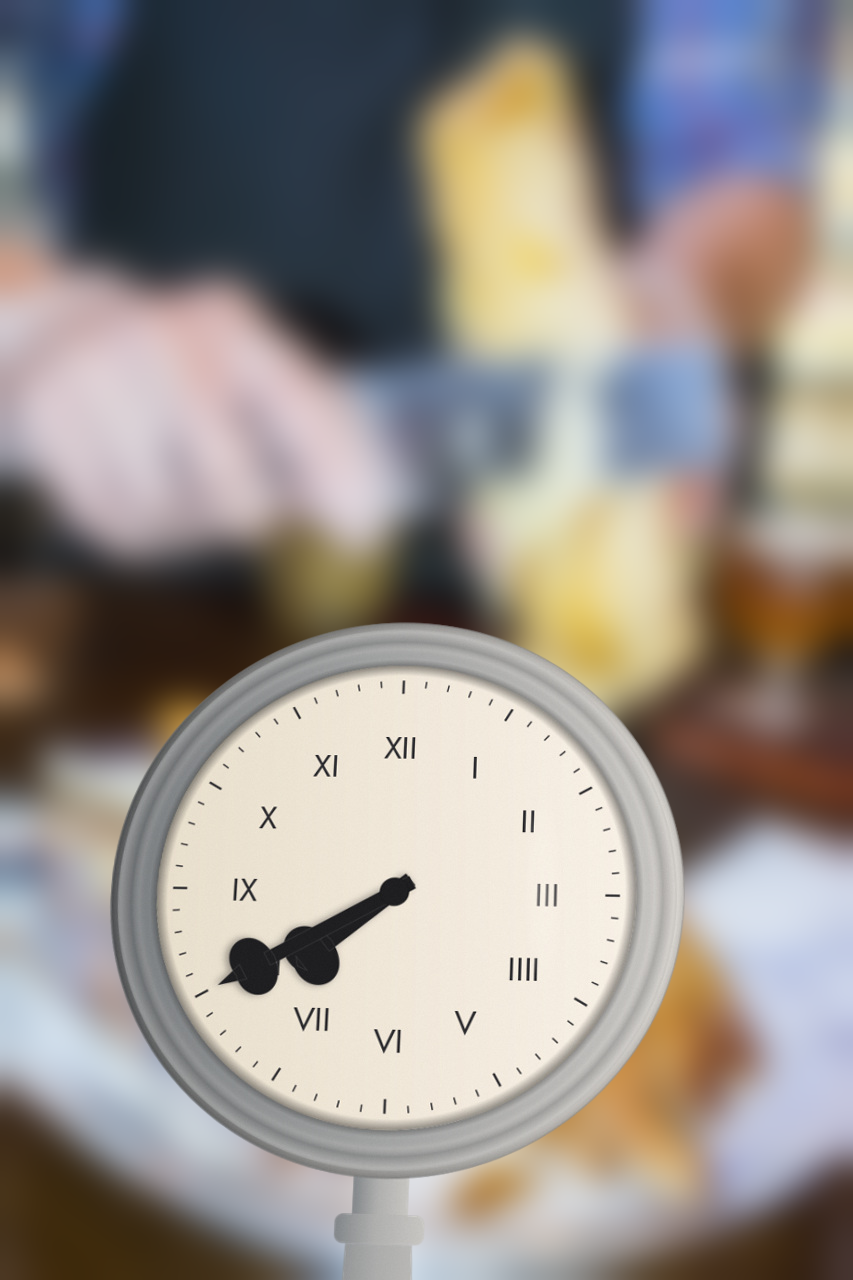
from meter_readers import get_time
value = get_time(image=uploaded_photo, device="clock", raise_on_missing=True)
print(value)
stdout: 7:40
